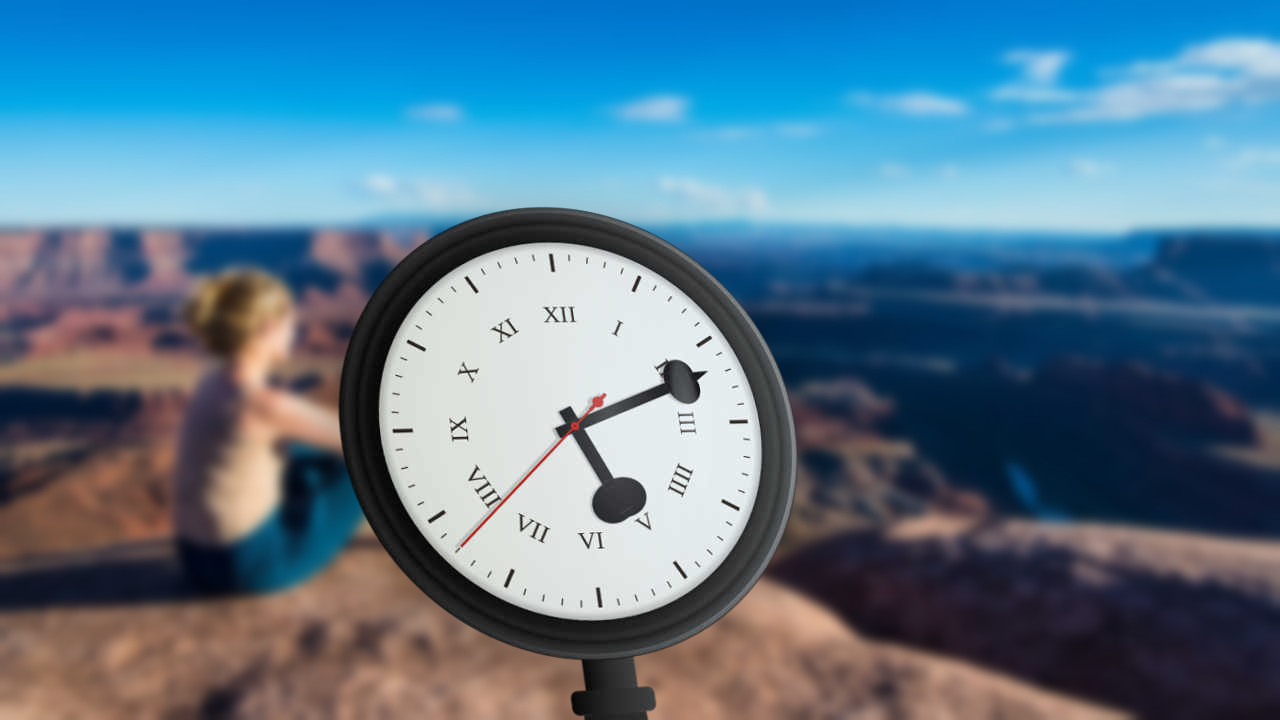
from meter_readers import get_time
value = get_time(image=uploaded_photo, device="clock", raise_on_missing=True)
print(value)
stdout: 5:11:38
